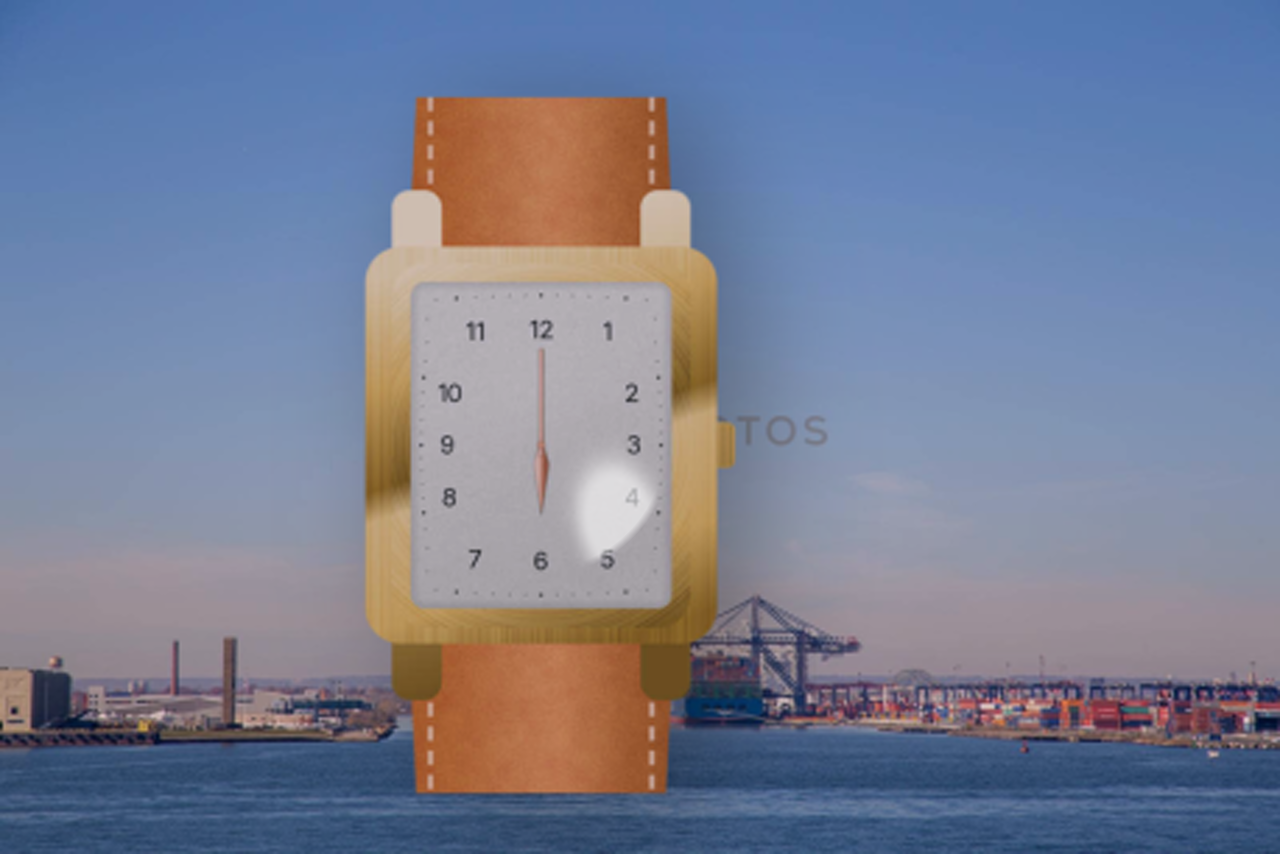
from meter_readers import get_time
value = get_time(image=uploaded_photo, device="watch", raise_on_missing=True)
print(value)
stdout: 6:00
